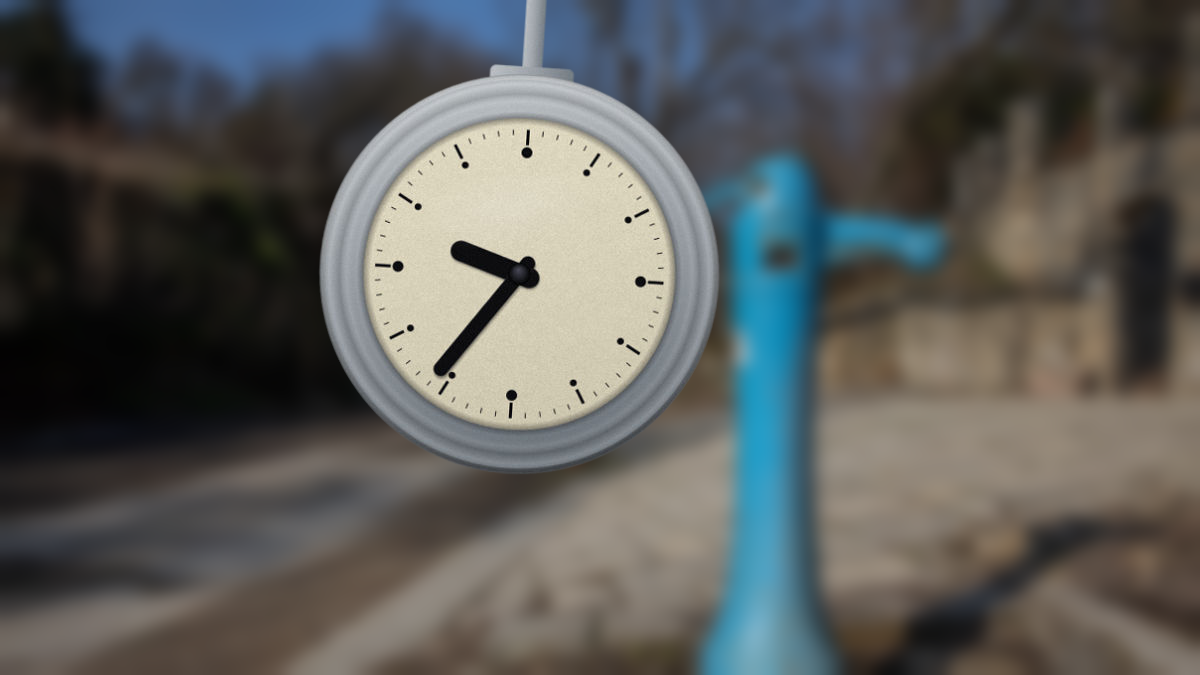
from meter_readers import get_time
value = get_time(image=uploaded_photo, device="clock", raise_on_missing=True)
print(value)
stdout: 9:36
